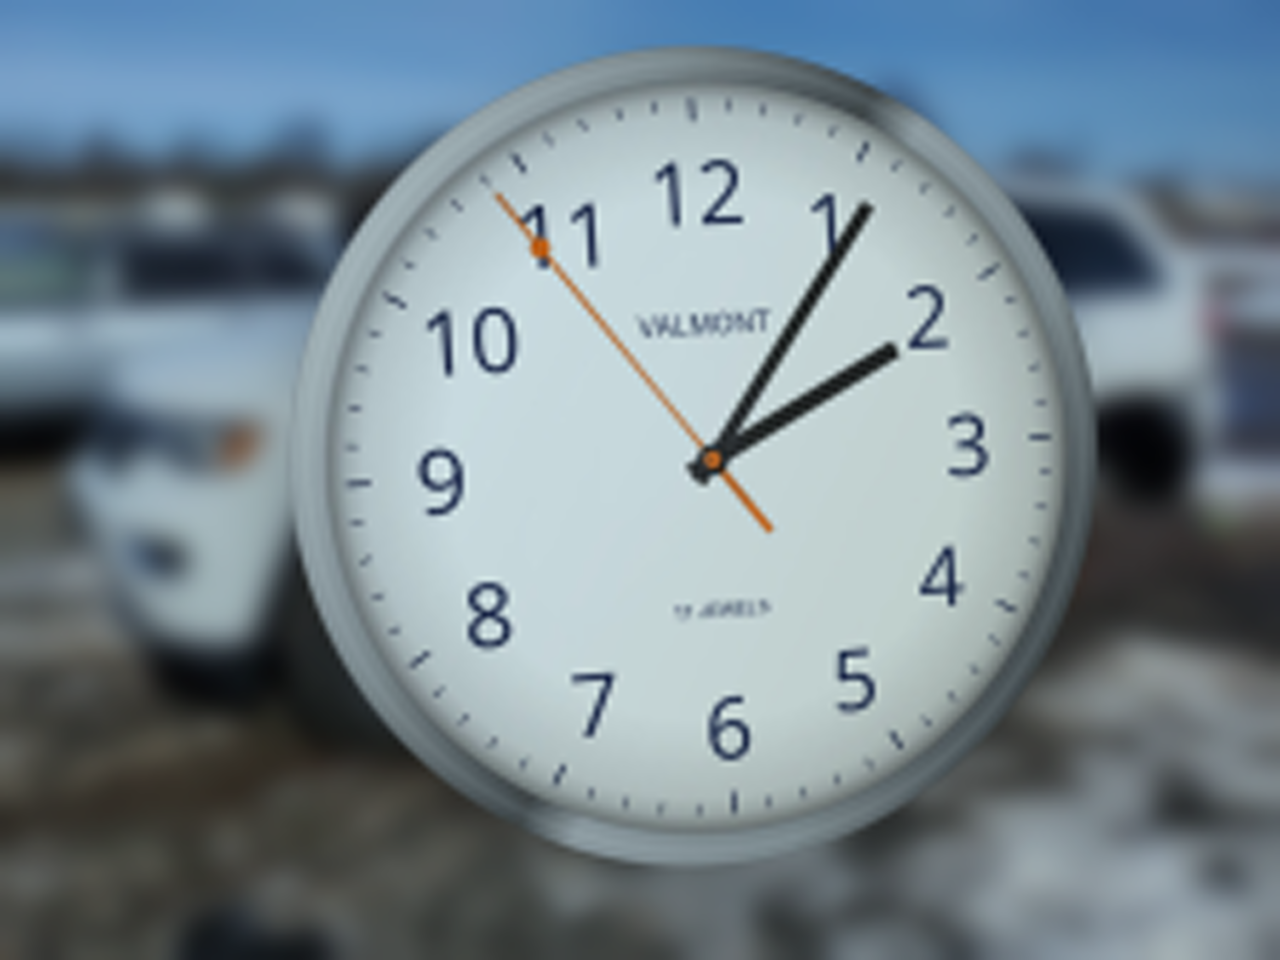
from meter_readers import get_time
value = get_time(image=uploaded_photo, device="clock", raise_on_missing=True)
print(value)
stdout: 2:05:54
